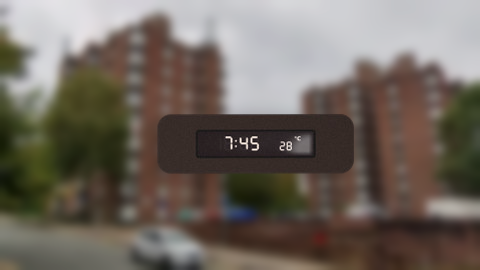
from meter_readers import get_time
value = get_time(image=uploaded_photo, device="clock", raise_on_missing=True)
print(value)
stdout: 7:45
